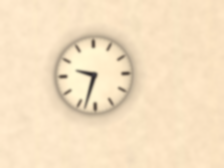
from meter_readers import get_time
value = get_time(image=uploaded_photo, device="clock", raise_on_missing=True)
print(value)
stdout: 9:33
